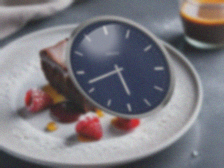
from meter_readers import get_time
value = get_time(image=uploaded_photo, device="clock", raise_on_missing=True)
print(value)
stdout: 5:42
